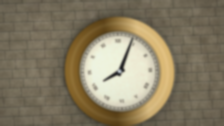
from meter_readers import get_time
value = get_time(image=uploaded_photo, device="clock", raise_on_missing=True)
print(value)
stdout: 8:04
